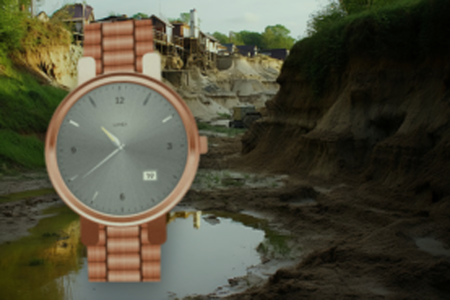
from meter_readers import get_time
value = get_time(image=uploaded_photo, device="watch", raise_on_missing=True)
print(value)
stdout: 10:39
